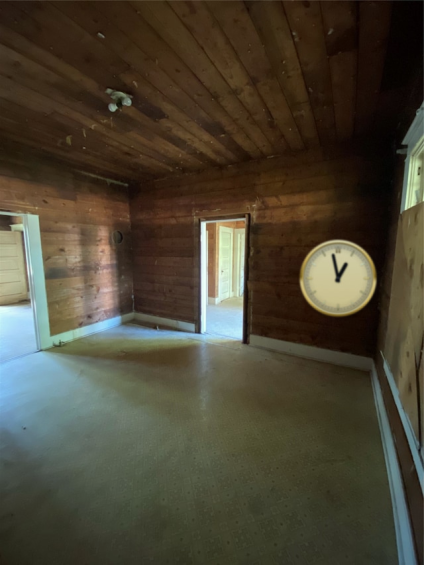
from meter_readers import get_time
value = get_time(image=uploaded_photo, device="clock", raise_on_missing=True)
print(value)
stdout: 12:58
